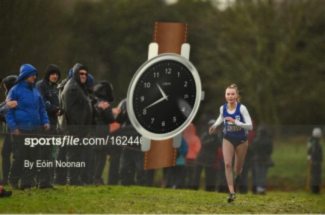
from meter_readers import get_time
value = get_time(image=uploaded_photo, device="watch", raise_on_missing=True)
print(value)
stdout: 10:41
